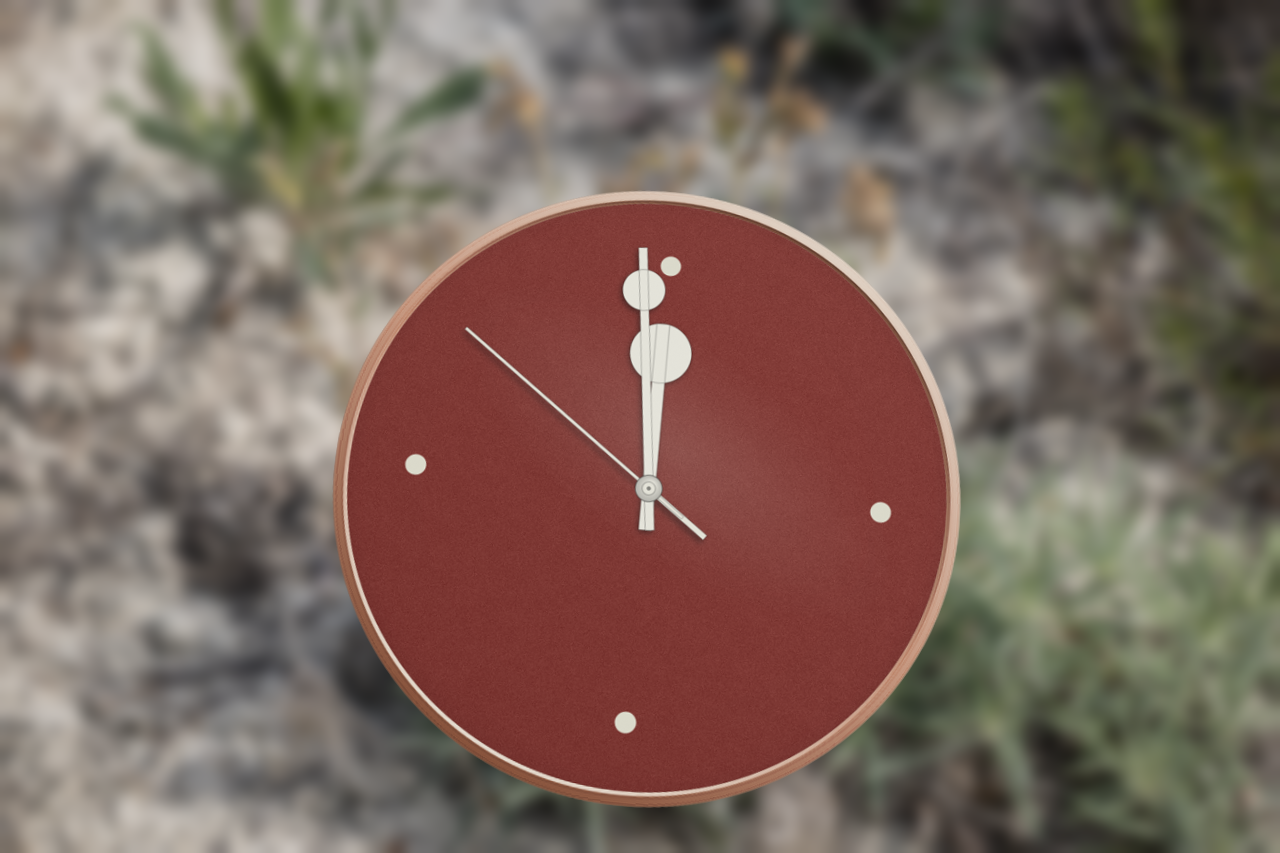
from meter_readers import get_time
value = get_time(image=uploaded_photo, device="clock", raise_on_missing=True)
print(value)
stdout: 11:58:51
